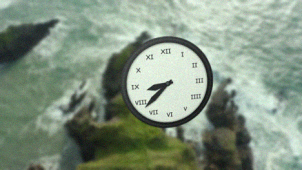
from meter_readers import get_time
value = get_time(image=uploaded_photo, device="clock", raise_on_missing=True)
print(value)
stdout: 8:38
